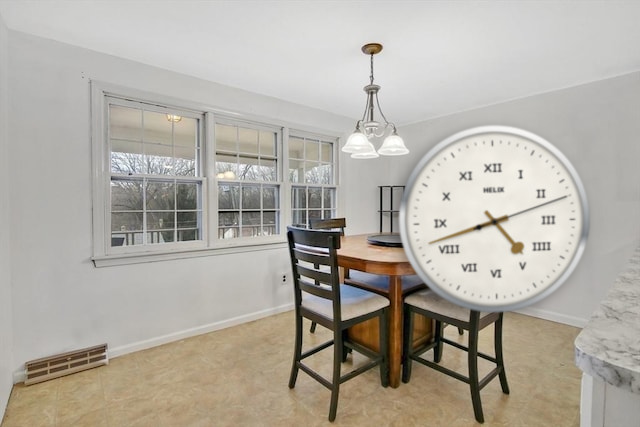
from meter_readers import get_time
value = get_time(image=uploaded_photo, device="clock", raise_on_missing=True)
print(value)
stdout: 4:42:12
